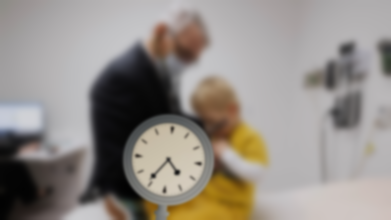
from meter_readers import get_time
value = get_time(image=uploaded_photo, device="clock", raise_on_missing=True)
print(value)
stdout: 4:36
